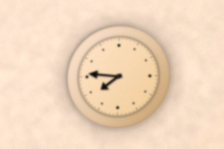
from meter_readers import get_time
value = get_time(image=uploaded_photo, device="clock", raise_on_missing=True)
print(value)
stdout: 7:46
